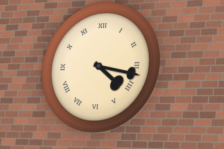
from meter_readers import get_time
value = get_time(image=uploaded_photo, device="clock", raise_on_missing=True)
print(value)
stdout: 4:17
